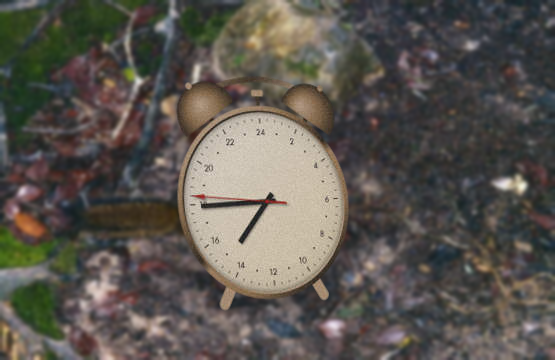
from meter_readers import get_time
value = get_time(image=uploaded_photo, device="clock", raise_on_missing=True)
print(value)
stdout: 14:44:46
